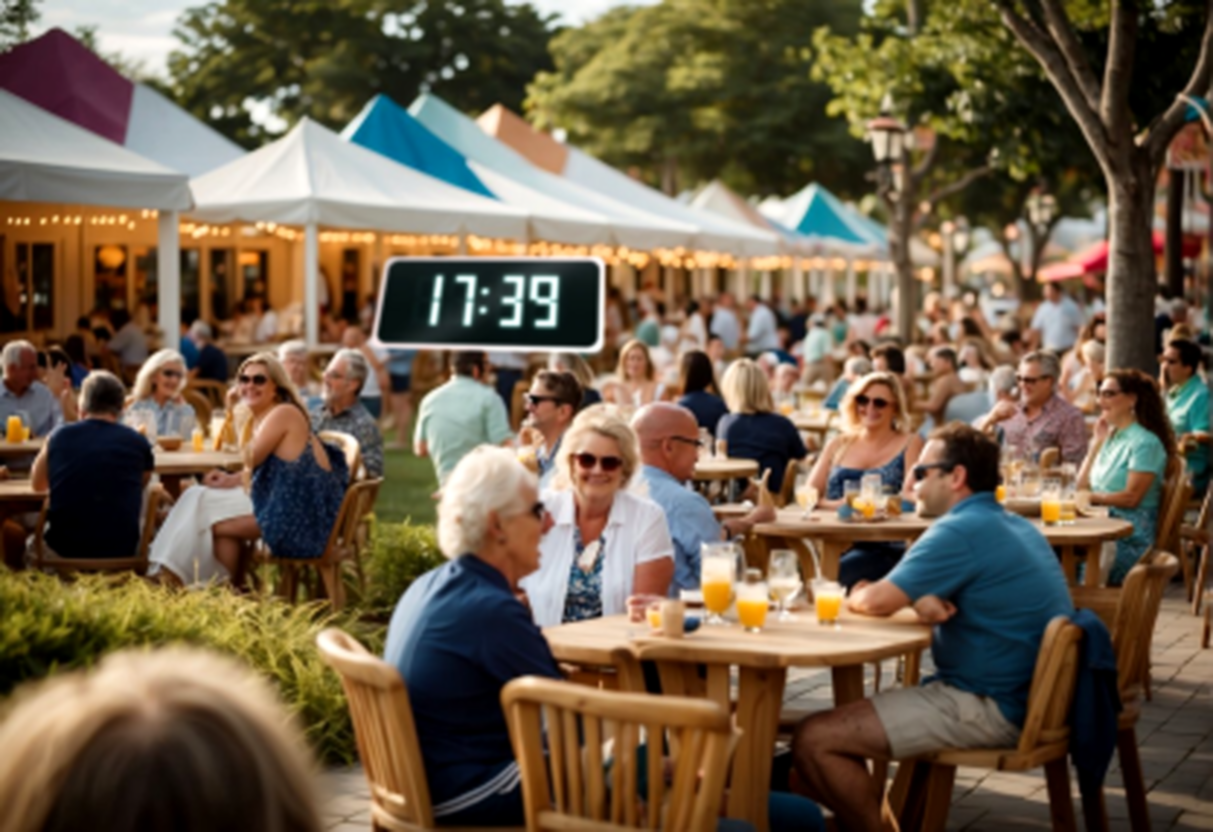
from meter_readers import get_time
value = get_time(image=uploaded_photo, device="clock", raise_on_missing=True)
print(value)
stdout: 17:39
